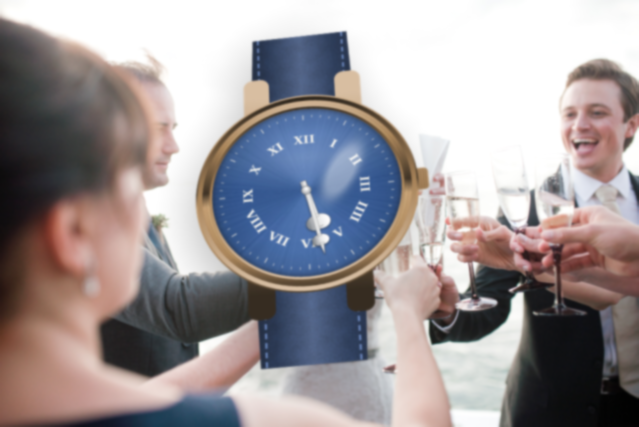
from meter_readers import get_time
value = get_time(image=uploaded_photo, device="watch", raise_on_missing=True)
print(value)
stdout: 5:28
